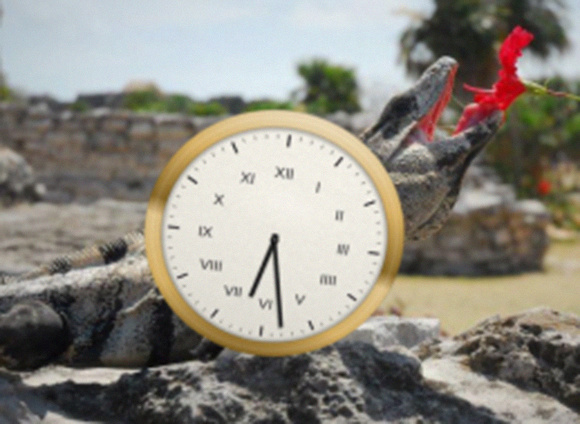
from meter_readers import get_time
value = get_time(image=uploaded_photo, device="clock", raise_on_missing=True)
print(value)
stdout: 6:28
